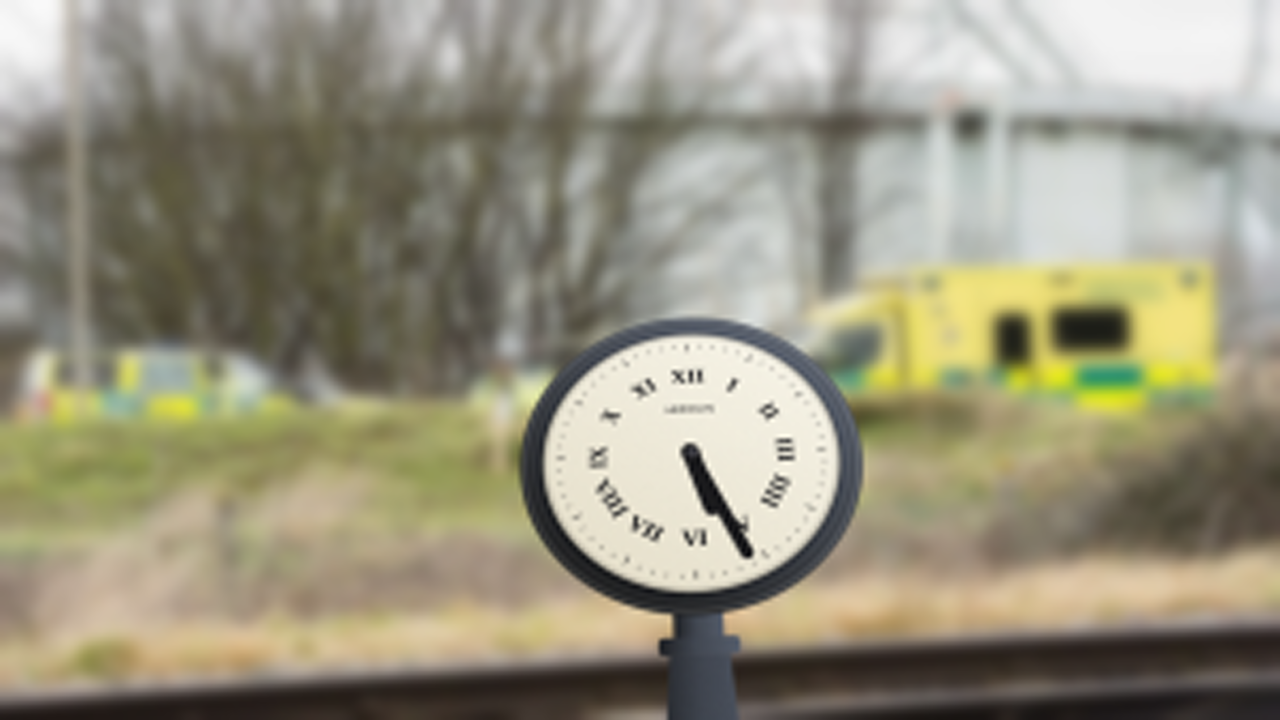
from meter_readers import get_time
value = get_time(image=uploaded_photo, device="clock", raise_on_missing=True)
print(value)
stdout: 5:26
